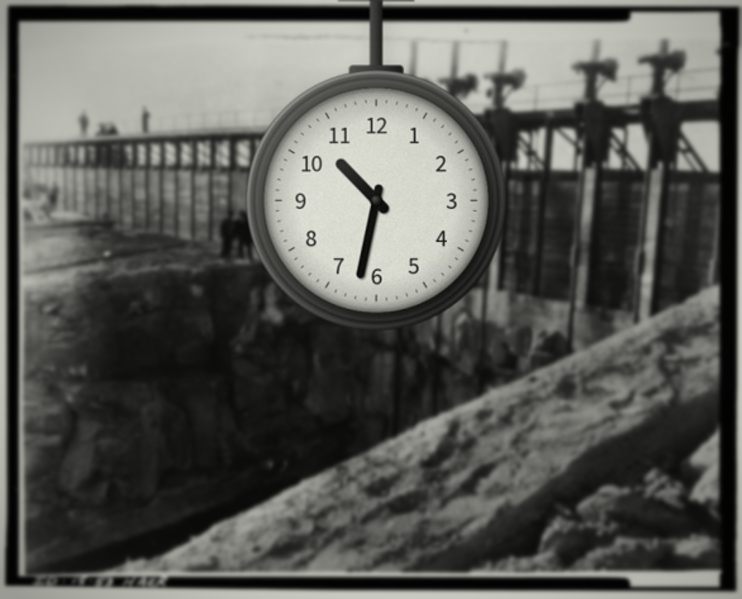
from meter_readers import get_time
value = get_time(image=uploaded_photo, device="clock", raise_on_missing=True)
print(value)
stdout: 10:32
